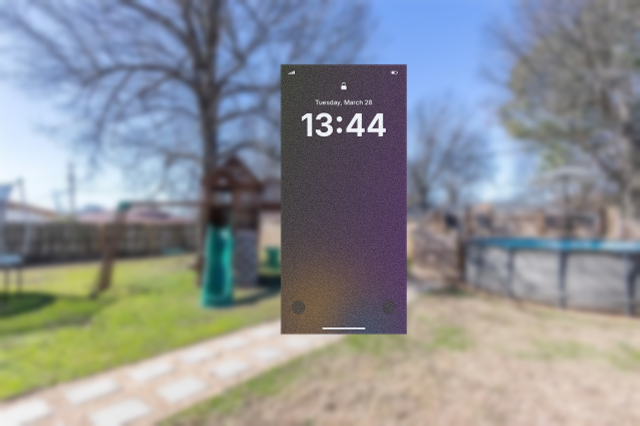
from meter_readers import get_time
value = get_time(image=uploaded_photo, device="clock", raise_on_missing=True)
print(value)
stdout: 13:44
